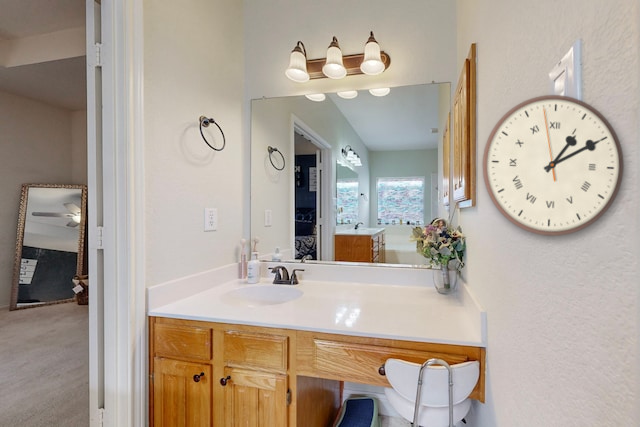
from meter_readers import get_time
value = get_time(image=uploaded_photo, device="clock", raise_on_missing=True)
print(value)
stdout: 1:09:58
